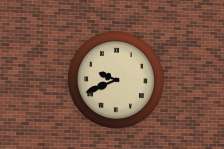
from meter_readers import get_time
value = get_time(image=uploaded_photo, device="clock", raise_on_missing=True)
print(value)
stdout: 9:41
